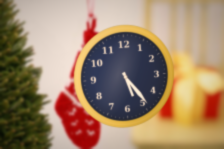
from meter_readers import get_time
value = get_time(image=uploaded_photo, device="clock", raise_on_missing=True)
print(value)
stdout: 5:24
